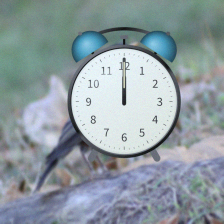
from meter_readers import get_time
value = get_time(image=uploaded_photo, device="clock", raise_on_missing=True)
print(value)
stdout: 12:00
